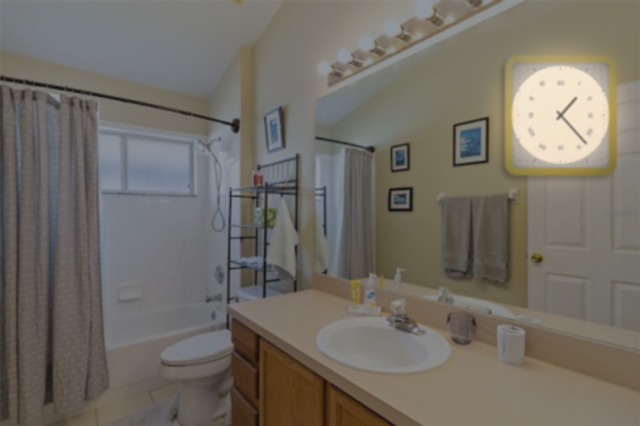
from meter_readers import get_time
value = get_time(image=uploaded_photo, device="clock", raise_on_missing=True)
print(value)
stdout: 1:23
